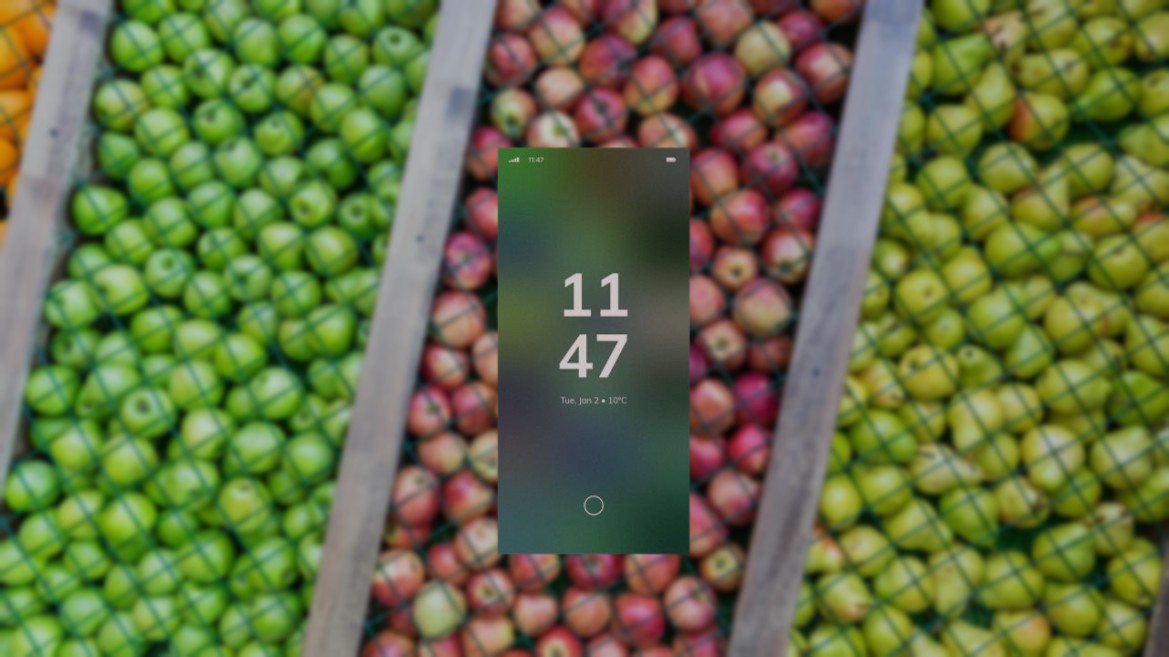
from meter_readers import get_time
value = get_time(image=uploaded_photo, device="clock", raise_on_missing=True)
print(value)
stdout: 11:47
